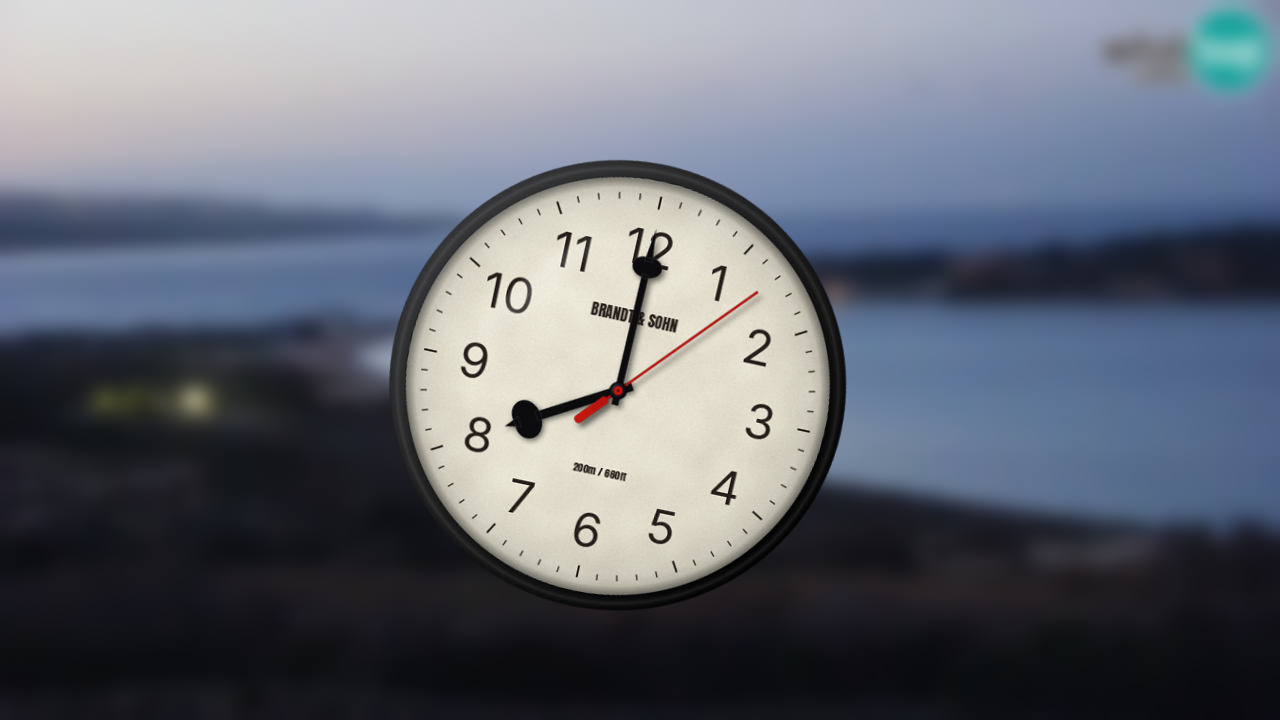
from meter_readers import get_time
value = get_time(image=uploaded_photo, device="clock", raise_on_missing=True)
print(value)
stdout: 8:00:07
